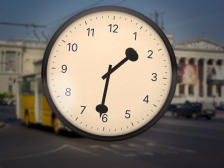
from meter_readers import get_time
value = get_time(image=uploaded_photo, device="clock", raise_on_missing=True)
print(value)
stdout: 1:31
